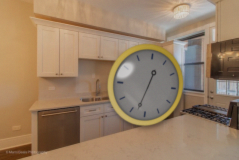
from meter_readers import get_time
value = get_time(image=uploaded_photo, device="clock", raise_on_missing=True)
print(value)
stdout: 12:33
